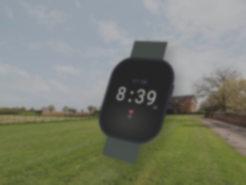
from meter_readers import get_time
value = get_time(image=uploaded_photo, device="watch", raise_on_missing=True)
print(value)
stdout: 8:39
